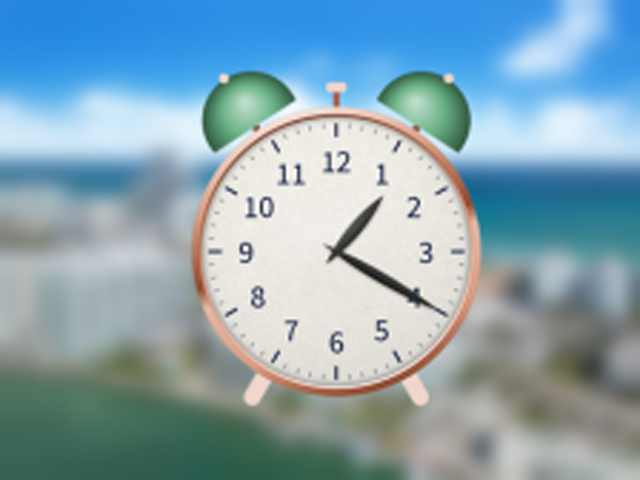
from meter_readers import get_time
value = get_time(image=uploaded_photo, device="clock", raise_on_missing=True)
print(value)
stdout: 1:20
